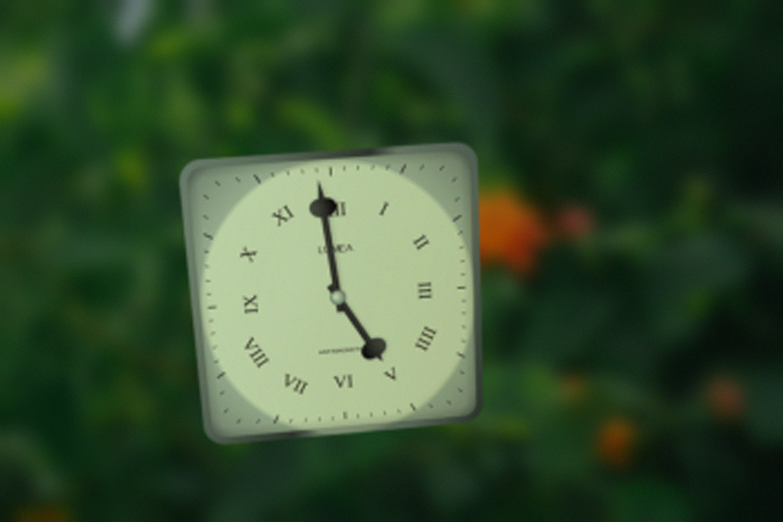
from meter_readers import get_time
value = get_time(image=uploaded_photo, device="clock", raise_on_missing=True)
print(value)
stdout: 4:59
